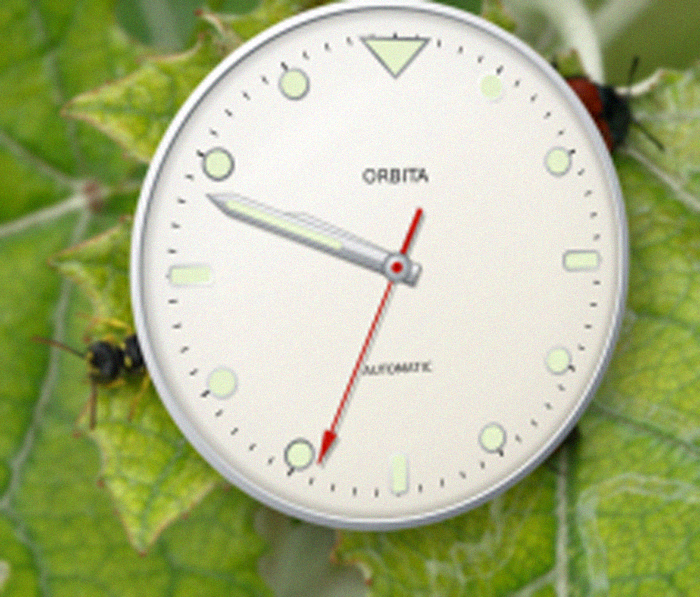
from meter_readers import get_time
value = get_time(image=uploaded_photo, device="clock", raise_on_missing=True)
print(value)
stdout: 9:48:34
